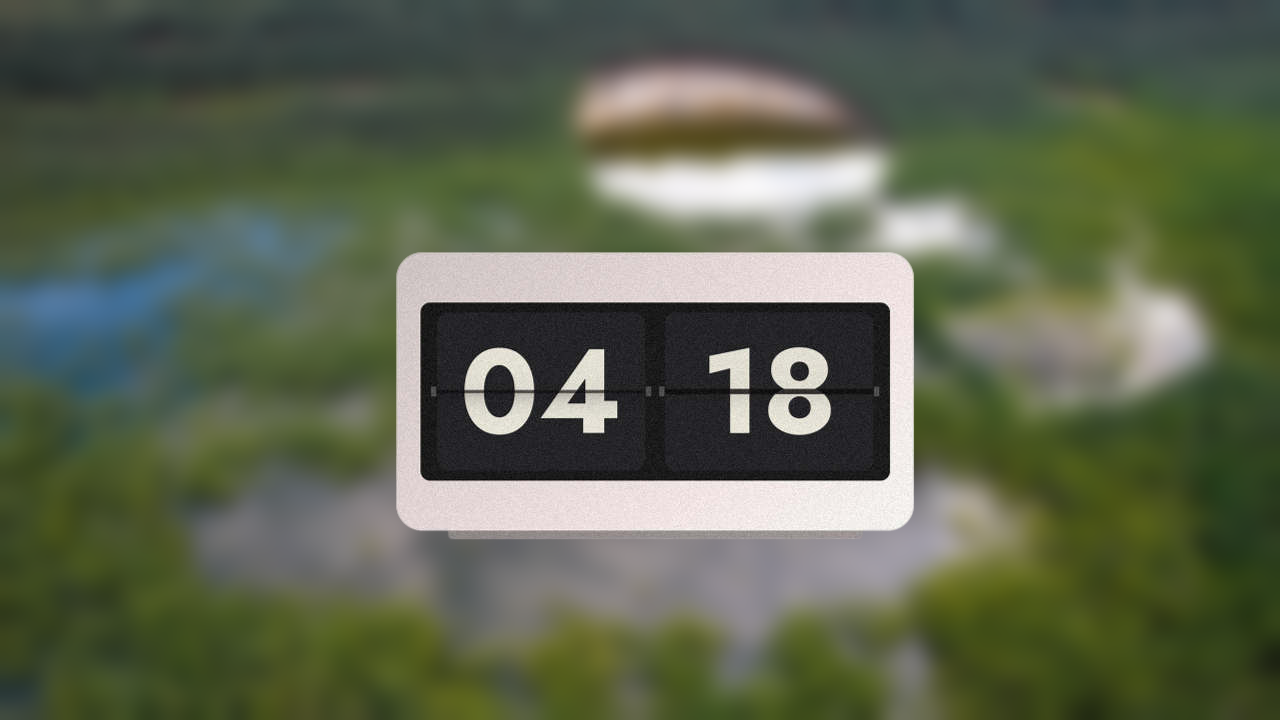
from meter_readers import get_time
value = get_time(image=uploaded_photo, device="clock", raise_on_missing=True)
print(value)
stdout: 4:18
